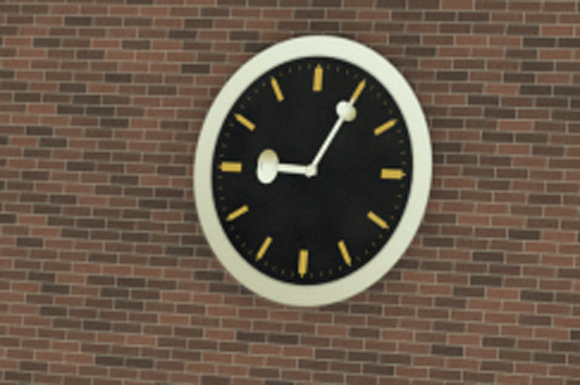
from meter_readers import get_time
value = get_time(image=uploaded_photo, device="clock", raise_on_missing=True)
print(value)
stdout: 9:05
